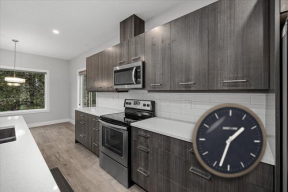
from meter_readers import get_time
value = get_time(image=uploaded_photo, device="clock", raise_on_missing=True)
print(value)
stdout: 1:33
